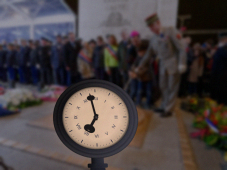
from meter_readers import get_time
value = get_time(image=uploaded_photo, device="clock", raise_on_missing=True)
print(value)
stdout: 6:58
